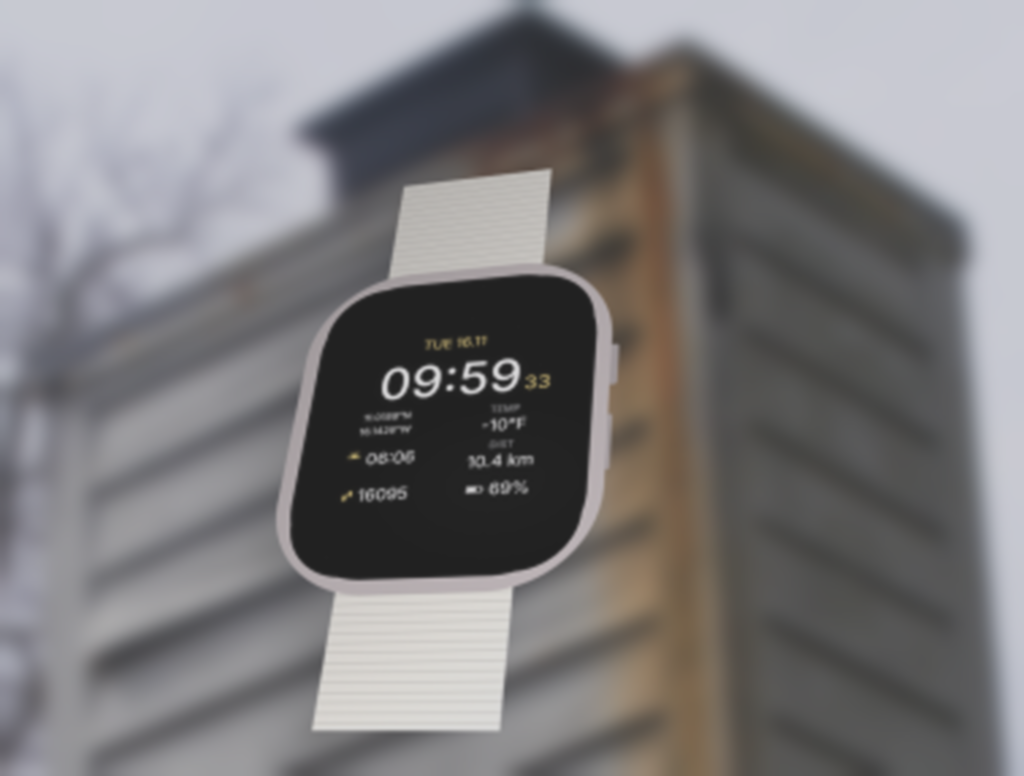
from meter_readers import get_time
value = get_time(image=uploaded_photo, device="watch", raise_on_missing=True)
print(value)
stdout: 9:59
